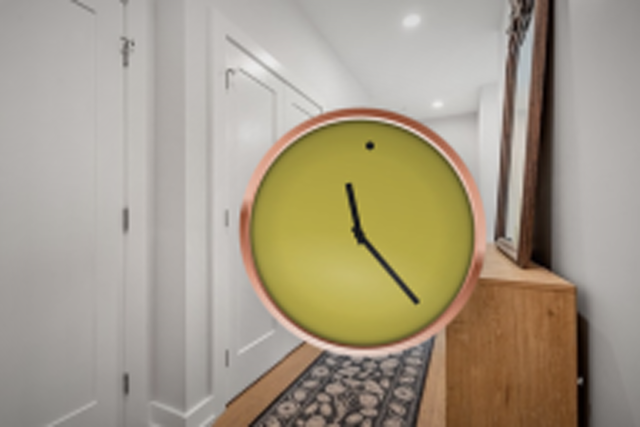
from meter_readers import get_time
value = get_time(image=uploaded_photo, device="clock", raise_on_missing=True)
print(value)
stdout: 11:22
